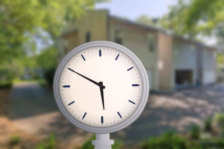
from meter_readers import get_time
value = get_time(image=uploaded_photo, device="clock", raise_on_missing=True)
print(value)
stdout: 5:50
